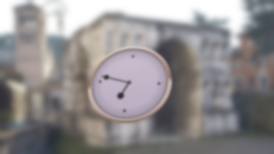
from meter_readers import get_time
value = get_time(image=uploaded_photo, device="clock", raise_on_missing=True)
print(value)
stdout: 6:47
